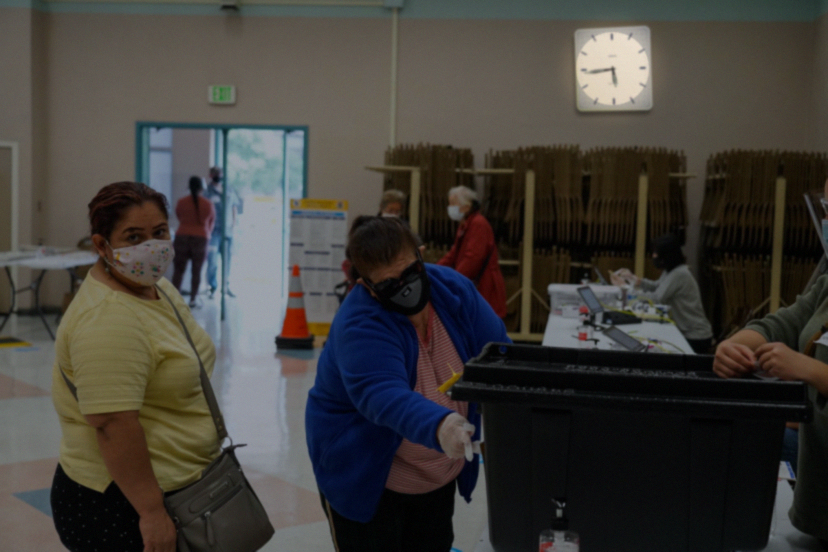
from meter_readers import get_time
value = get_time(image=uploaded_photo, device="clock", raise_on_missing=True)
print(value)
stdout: 5:44
